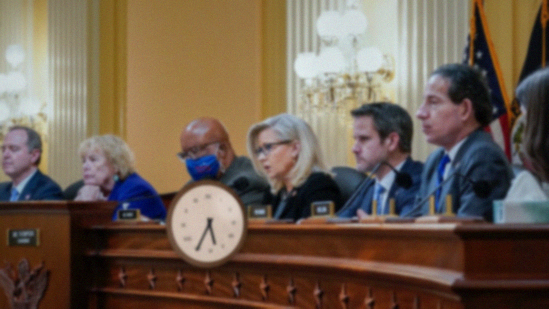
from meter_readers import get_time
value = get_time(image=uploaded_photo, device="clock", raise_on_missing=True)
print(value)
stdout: 5:35
